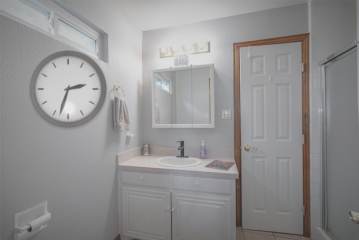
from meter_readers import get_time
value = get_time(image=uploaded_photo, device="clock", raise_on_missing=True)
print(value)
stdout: 2:33
